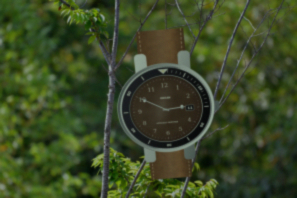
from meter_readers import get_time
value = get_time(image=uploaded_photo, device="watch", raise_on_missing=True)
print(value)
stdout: 2:50
